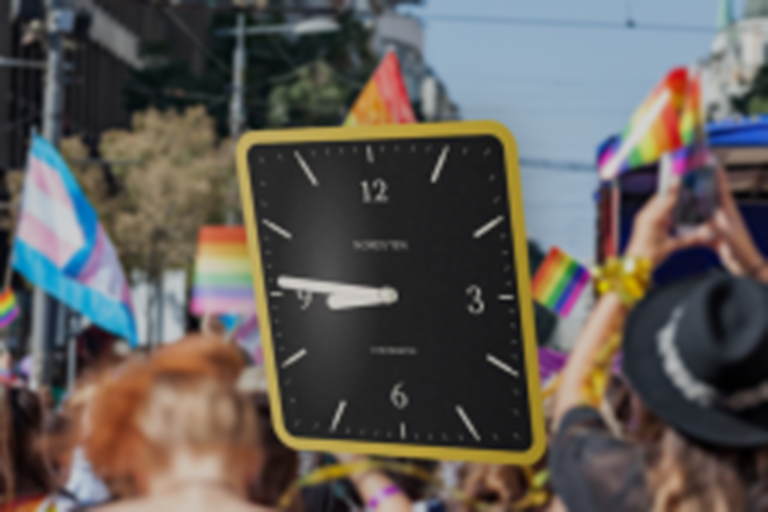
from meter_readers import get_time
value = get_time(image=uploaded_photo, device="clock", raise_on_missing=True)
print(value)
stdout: 8:46
